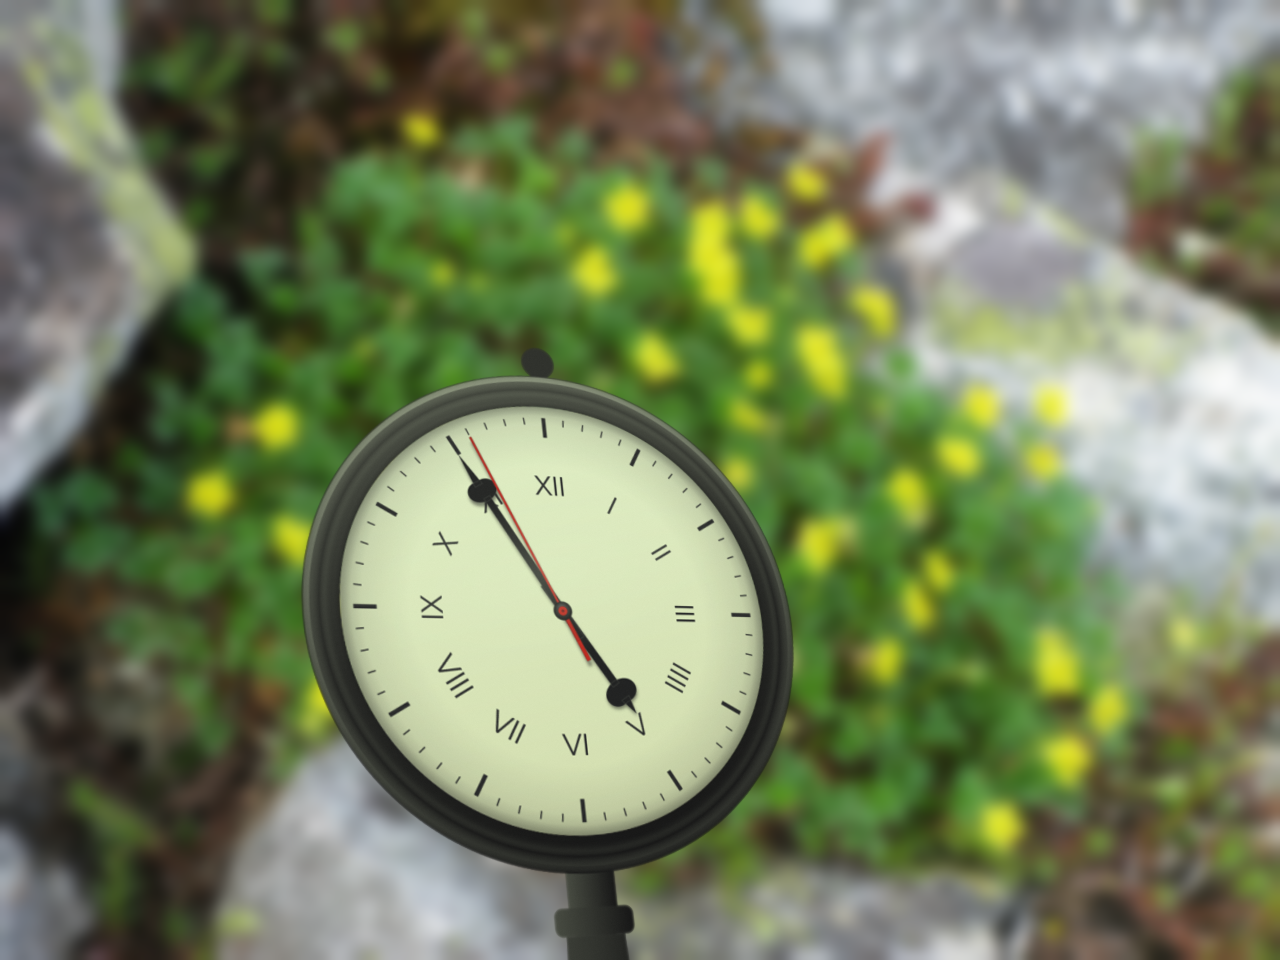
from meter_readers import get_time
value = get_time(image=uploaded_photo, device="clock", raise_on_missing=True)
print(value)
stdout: 4:54:56
